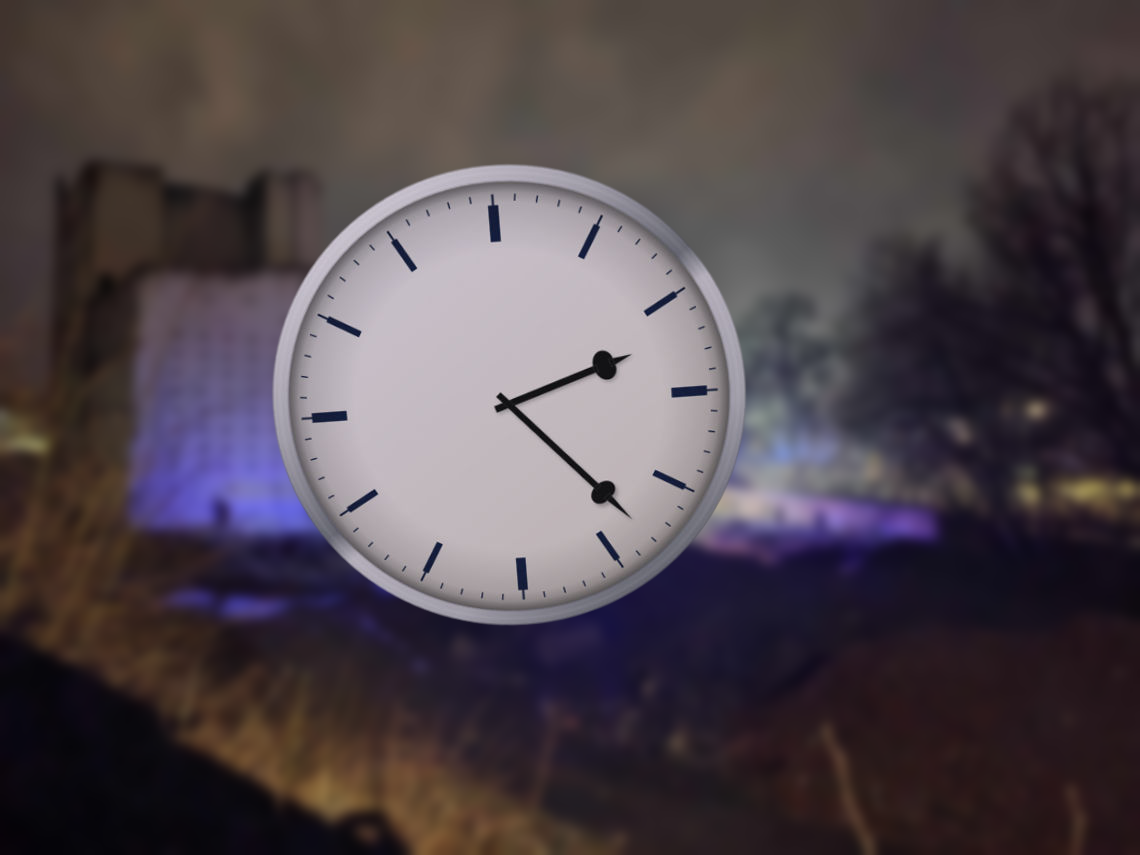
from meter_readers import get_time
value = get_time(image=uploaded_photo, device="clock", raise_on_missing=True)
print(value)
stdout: 2:23
